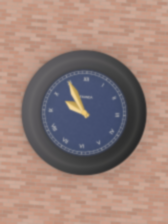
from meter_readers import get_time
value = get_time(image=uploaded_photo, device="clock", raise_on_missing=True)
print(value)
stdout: 9:55
